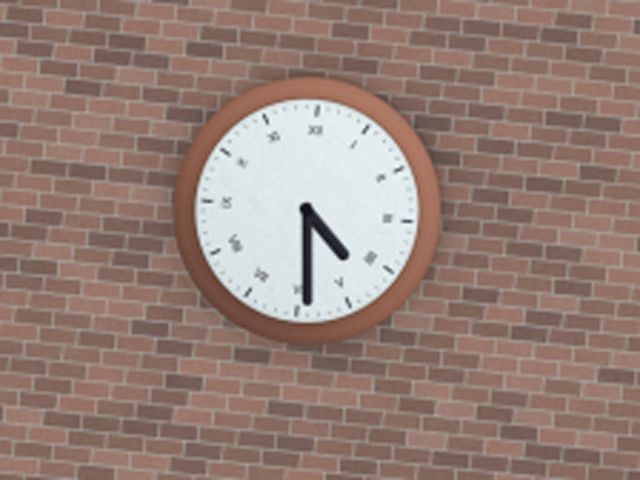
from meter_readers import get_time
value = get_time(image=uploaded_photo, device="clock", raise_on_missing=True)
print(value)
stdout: 4:29
